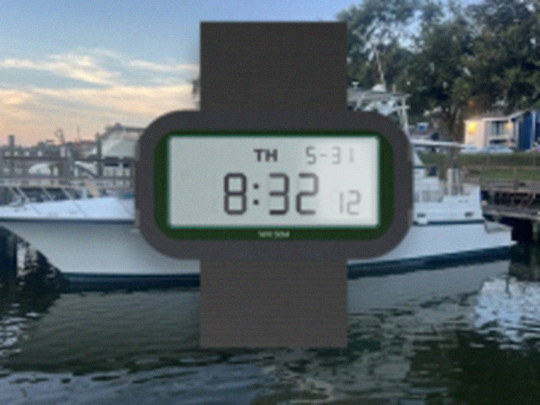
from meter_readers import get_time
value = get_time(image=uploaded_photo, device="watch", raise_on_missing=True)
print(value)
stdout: 8:32:12
